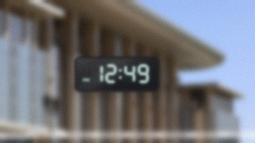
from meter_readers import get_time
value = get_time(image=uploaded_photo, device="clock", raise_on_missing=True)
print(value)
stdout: 12:49
